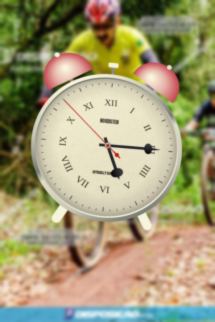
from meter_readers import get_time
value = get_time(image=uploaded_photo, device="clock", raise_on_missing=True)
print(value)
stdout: 5:14:52
